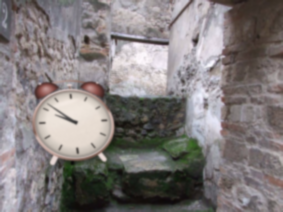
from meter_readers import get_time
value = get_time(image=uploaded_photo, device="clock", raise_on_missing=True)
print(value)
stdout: 9:52
